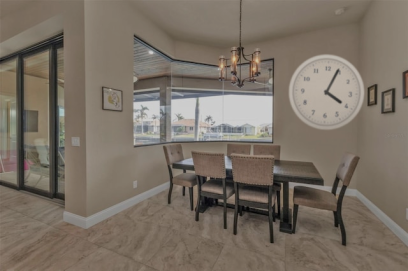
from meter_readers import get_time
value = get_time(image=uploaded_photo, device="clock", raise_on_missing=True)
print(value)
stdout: 4:04
